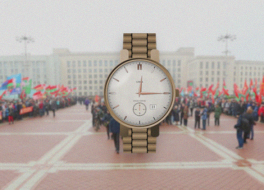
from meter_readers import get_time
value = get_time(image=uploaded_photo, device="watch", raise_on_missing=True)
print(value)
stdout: 12:15
